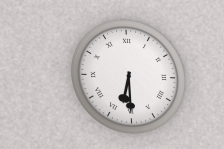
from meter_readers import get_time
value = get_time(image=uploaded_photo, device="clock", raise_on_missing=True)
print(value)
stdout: 6:30
